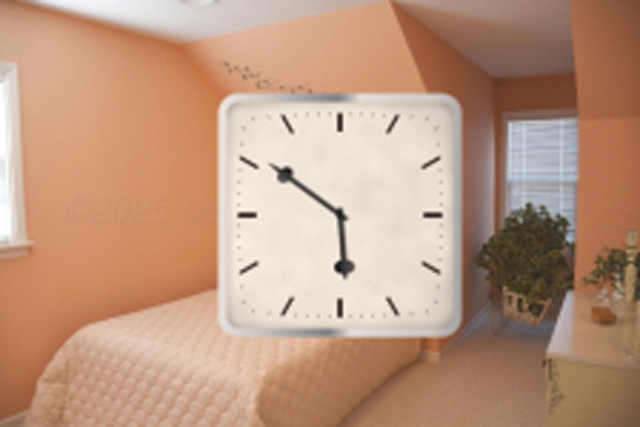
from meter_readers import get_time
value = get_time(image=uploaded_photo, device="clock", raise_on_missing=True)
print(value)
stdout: 5:51
